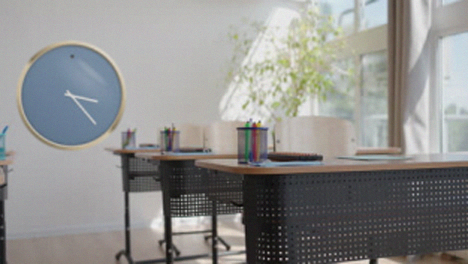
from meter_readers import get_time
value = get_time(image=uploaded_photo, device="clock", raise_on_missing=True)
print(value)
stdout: 3:23
